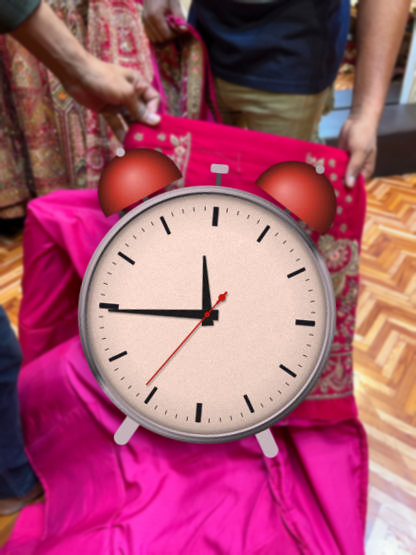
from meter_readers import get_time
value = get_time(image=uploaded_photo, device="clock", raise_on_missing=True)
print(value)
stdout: 11:44:36
